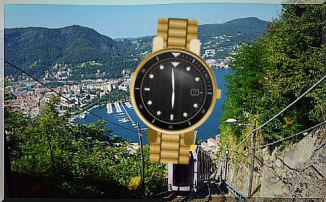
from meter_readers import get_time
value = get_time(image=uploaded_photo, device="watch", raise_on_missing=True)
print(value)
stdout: 5:59
